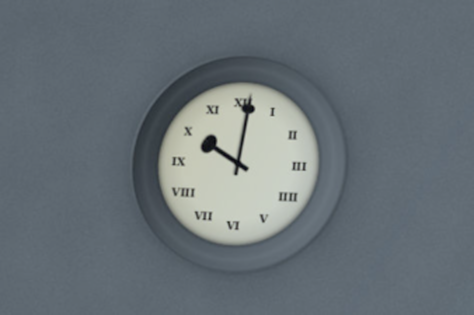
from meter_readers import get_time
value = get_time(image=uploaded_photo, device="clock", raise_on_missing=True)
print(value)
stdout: 10:01
